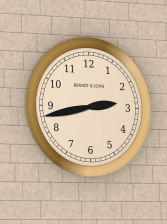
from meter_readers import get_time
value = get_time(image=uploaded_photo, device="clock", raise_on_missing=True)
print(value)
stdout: 2:43
